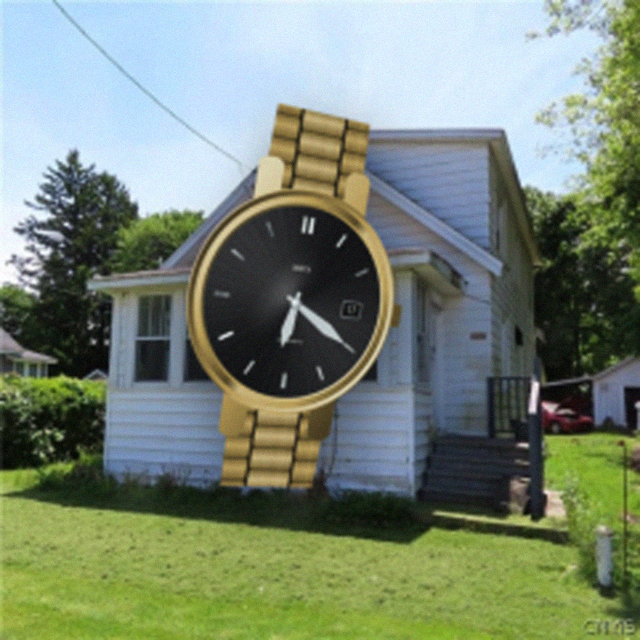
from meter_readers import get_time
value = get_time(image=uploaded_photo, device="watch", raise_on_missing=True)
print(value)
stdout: 6:20
